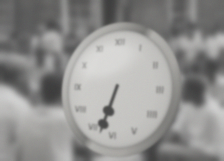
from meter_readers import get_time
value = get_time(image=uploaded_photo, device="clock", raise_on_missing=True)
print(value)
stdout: 6:33
